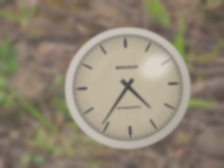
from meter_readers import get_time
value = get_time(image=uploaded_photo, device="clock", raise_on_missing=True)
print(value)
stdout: 4:36
